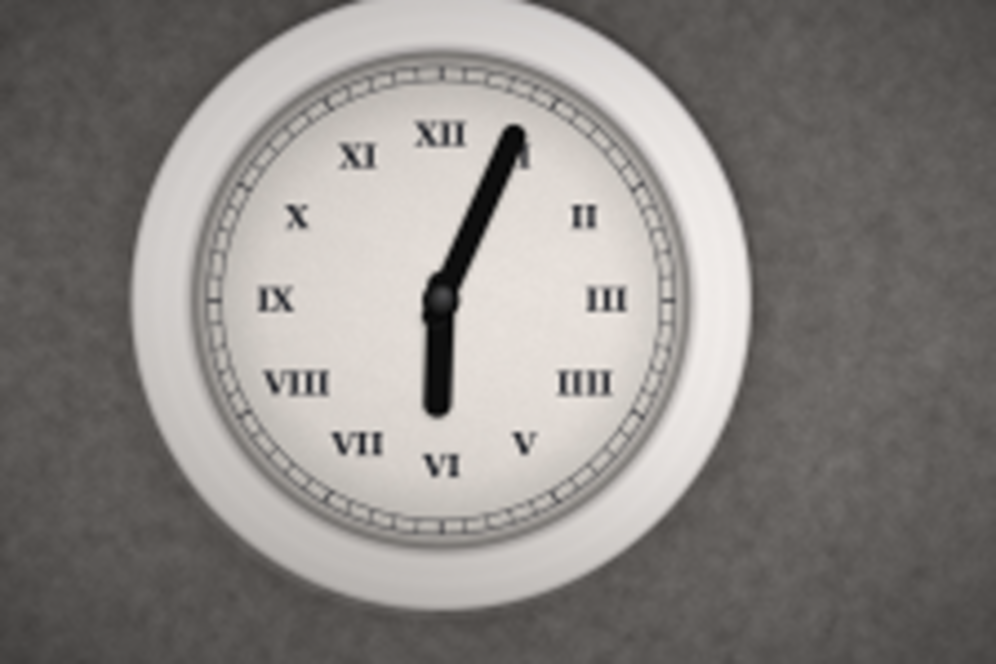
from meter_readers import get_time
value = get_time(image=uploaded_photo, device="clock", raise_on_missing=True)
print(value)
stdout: 6:04
